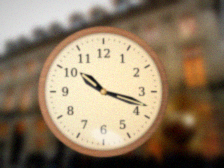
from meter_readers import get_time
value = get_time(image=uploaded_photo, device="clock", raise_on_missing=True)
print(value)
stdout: 10:18
